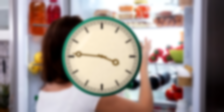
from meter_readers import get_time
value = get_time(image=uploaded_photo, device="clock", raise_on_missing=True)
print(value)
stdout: 3:46
